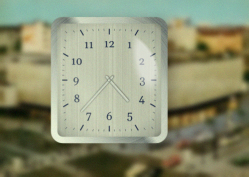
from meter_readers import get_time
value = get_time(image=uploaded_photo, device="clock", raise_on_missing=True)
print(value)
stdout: 4:37
